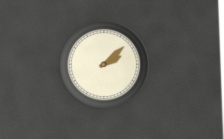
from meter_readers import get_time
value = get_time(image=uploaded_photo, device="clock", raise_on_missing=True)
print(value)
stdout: 2:08
